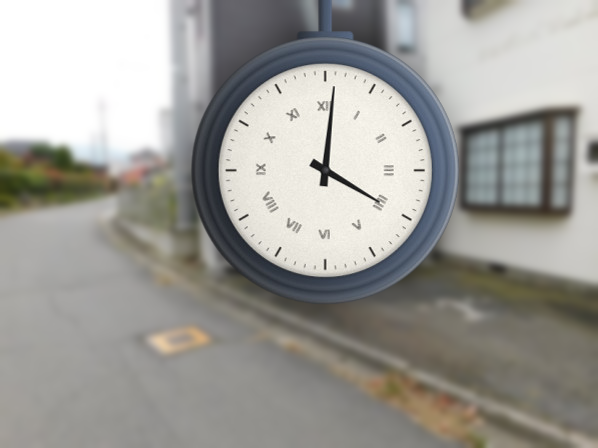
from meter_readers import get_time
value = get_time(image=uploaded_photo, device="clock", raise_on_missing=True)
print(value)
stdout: 4:01
